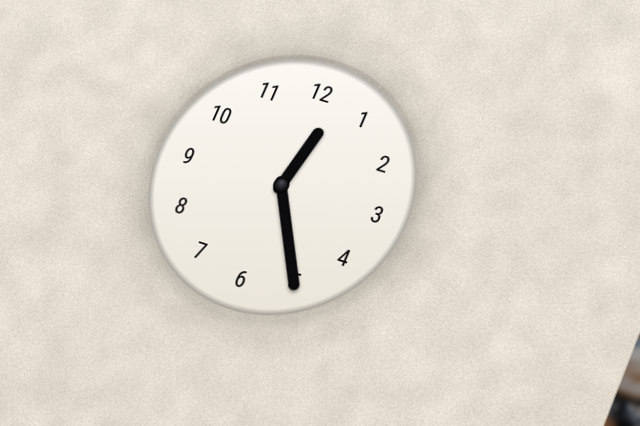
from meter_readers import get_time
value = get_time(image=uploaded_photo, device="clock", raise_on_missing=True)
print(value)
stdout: 12:25
